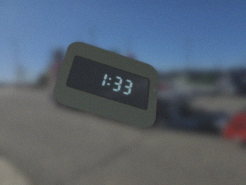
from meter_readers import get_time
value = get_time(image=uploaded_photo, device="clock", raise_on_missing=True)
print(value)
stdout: 1:33
